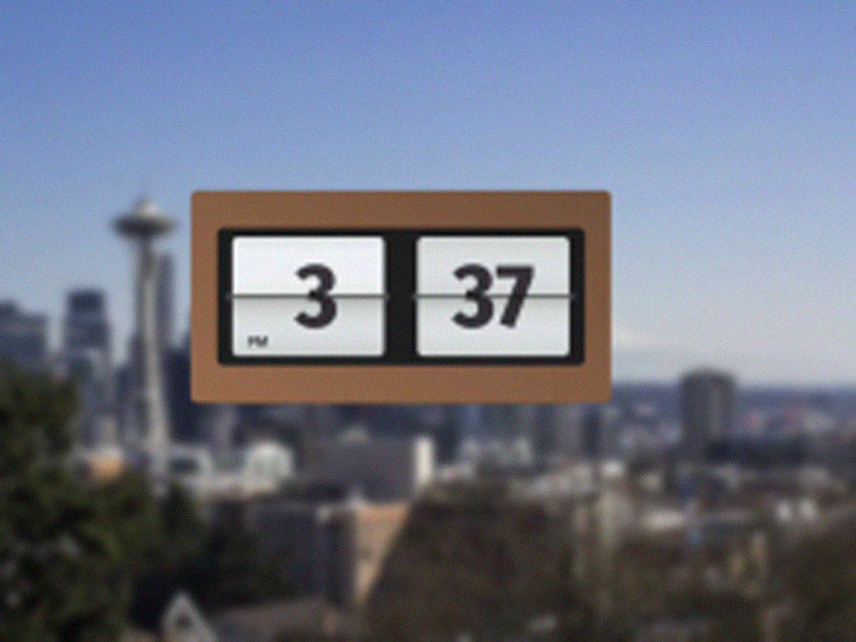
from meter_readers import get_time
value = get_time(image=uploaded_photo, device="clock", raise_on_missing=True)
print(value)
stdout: 3:37
